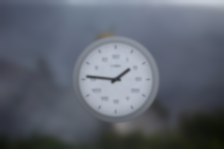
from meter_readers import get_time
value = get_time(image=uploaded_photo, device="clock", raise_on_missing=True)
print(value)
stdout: 1:46
